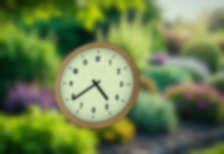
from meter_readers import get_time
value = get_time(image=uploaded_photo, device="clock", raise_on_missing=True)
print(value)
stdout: 4:39
